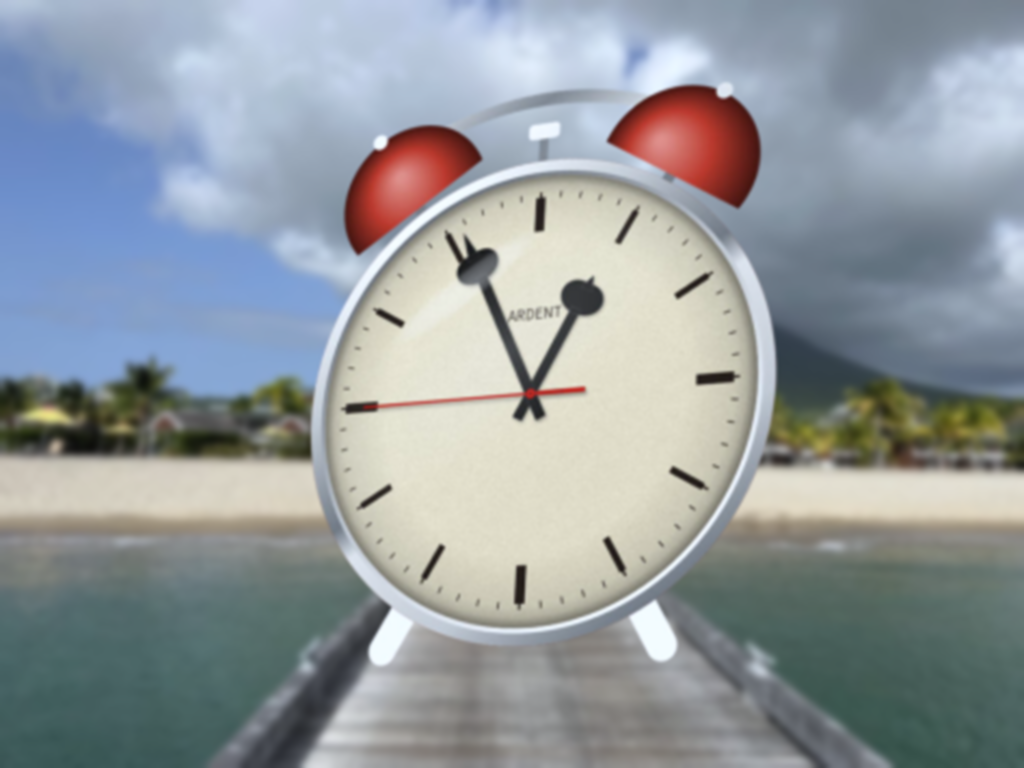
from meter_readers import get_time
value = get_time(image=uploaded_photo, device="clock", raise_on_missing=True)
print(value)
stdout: 12:55:45
